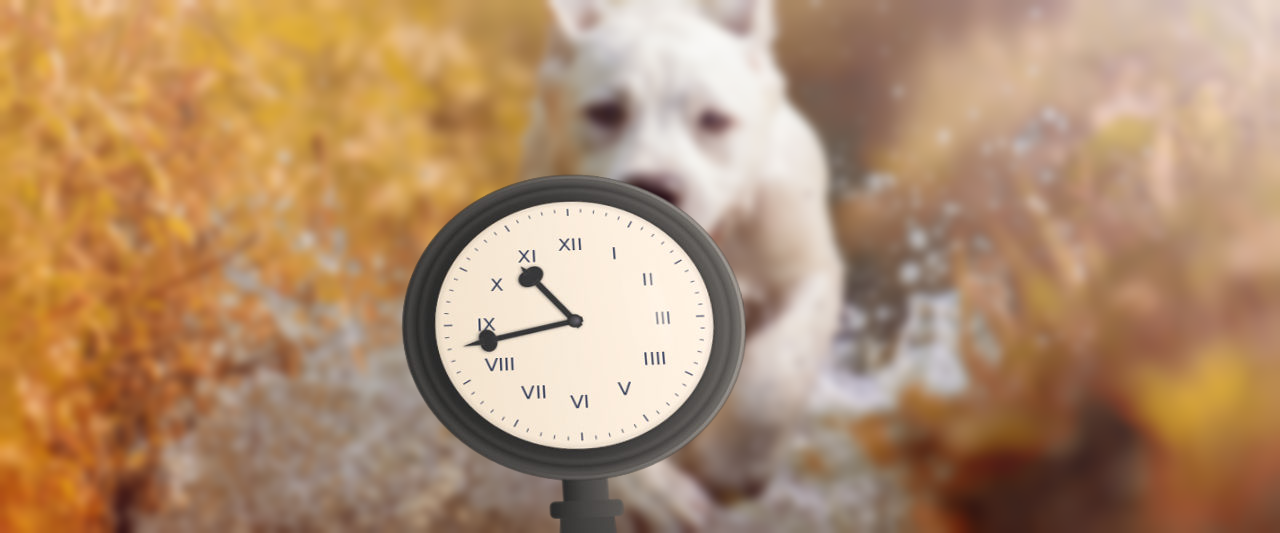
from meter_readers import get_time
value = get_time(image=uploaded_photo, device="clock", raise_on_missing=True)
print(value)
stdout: 10:43
